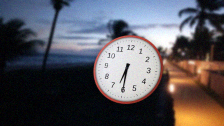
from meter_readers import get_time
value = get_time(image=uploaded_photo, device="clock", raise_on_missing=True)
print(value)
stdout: 6:30
